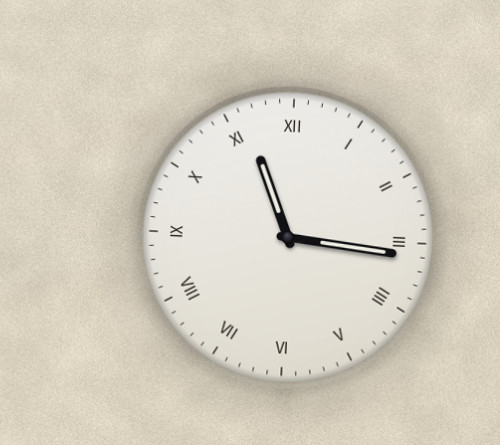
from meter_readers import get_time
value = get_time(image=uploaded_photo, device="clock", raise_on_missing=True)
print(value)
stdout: 11:16
